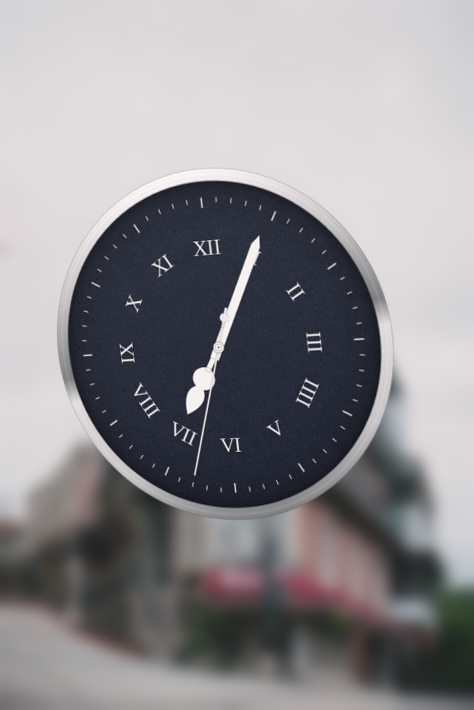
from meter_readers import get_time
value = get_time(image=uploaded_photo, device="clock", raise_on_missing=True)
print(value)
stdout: 7:04:33
